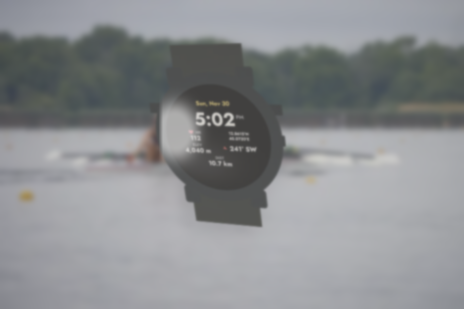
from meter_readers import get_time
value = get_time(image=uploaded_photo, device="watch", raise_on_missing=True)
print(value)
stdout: 5:02
